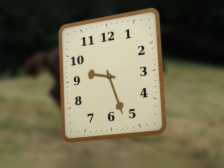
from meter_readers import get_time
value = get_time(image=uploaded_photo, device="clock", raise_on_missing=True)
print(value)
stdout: 9:27
